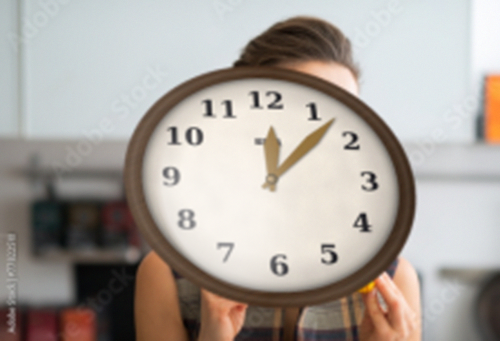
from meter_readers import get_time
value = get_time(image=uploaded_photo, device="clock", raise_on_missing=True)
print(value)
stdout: 12:07
